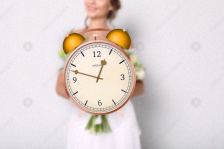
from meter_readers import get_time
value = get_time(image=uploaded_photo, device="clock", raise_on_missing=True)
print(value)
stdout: 12:48
